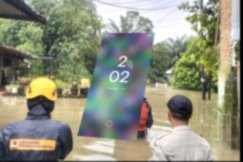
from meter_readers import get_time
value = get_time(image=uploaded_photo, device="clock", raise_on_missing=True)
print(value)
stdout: 2:02
